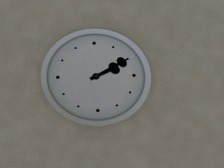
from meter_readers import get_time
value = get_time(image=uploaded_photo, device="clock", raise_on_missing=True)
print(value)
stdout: 2:10
